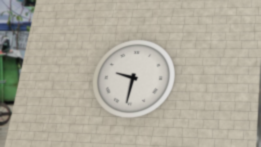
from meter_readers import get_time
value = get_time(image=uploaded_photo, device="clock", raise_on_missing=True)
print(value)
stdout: 9:31
